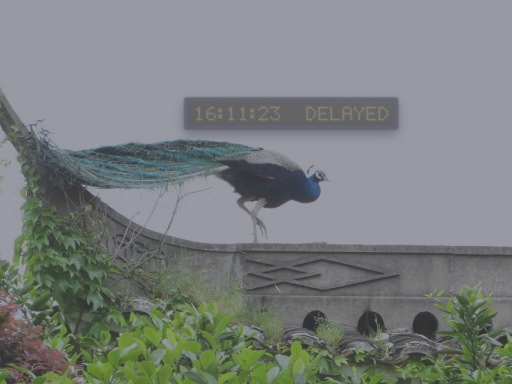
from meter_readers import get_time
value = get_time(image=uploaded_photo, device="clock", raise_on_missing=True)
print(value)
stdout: 16:11:23
